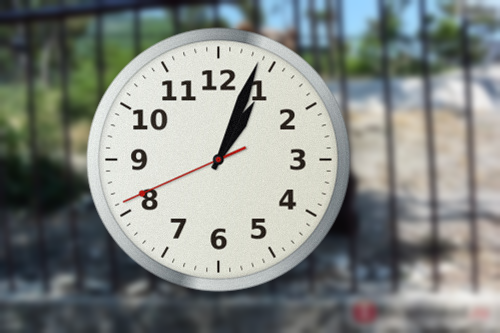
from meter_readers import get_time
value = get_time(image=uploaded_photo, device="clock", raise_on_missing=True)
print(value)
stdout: 1:03:41
